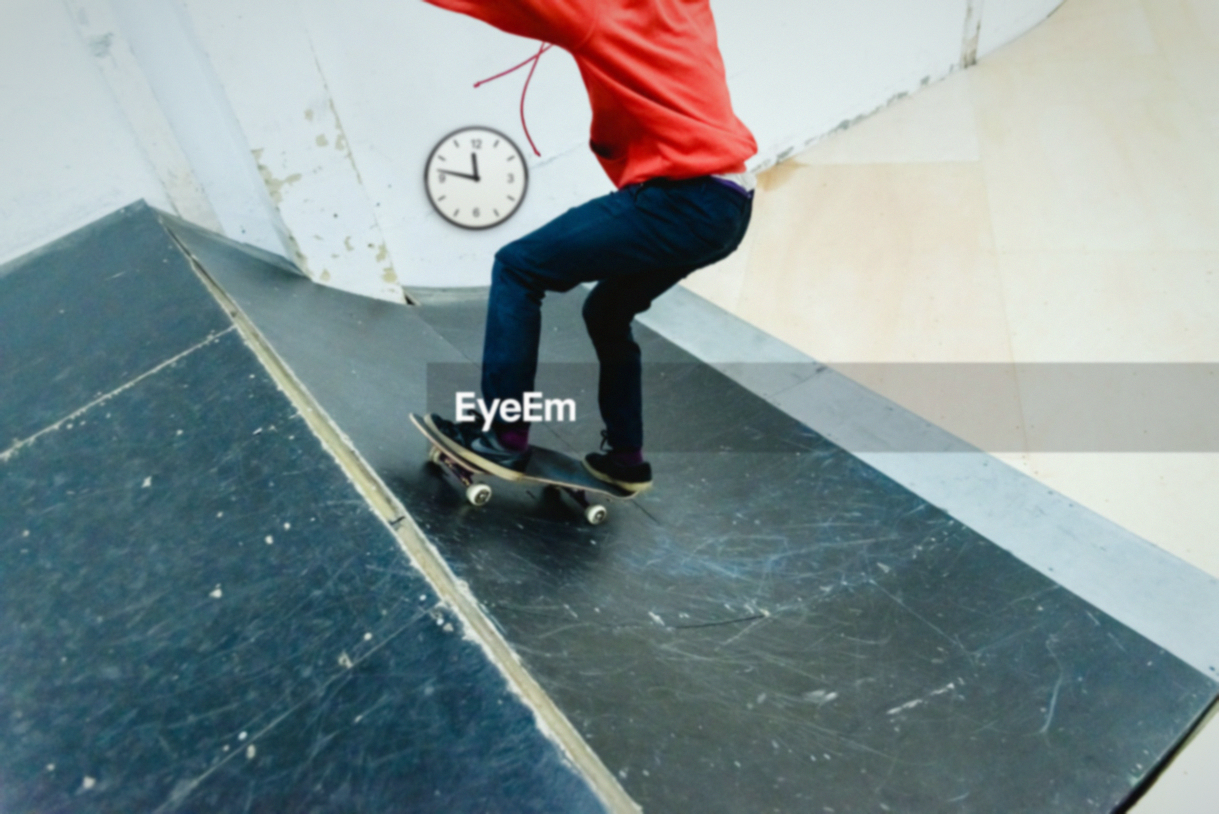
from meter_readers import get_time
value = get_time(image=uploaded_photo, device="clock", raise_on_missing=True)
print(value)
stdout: 11:47
